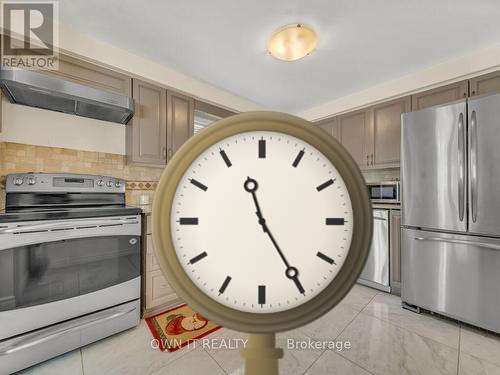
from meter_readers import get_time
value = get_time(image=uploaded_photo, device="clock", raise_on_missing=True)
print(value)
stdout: 11:25
